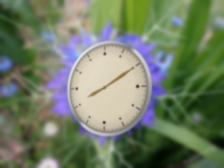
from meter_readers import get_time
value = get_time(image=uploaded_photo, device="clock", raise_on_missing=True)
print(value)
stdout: 8:10
